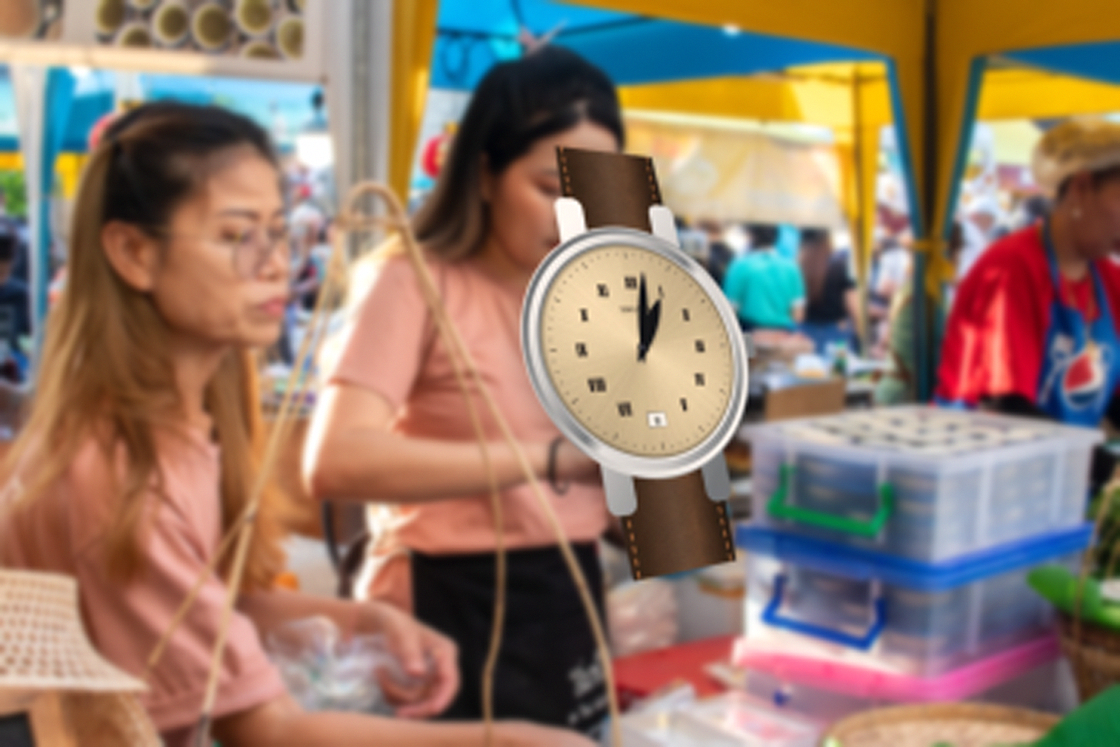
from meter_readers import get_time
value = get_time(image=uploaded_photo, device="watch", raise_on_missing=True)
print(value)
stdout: 1:02
